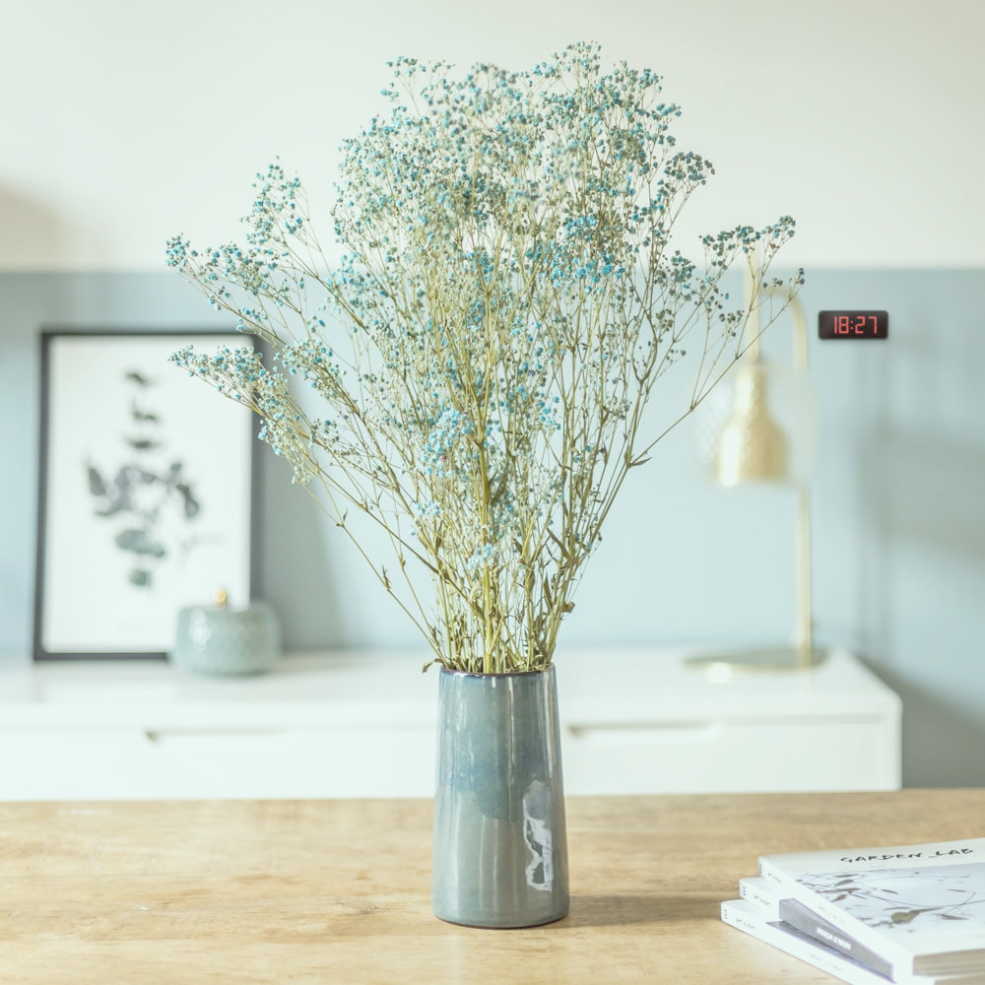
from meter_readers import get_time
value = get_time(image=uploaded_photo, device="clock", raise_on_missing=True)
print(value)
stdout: 18:27
